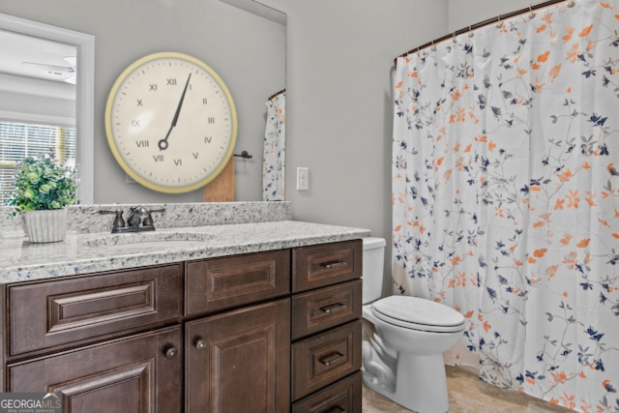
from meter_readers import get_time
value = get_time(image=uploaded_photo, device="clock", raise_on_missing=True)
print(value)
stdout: 7:04
